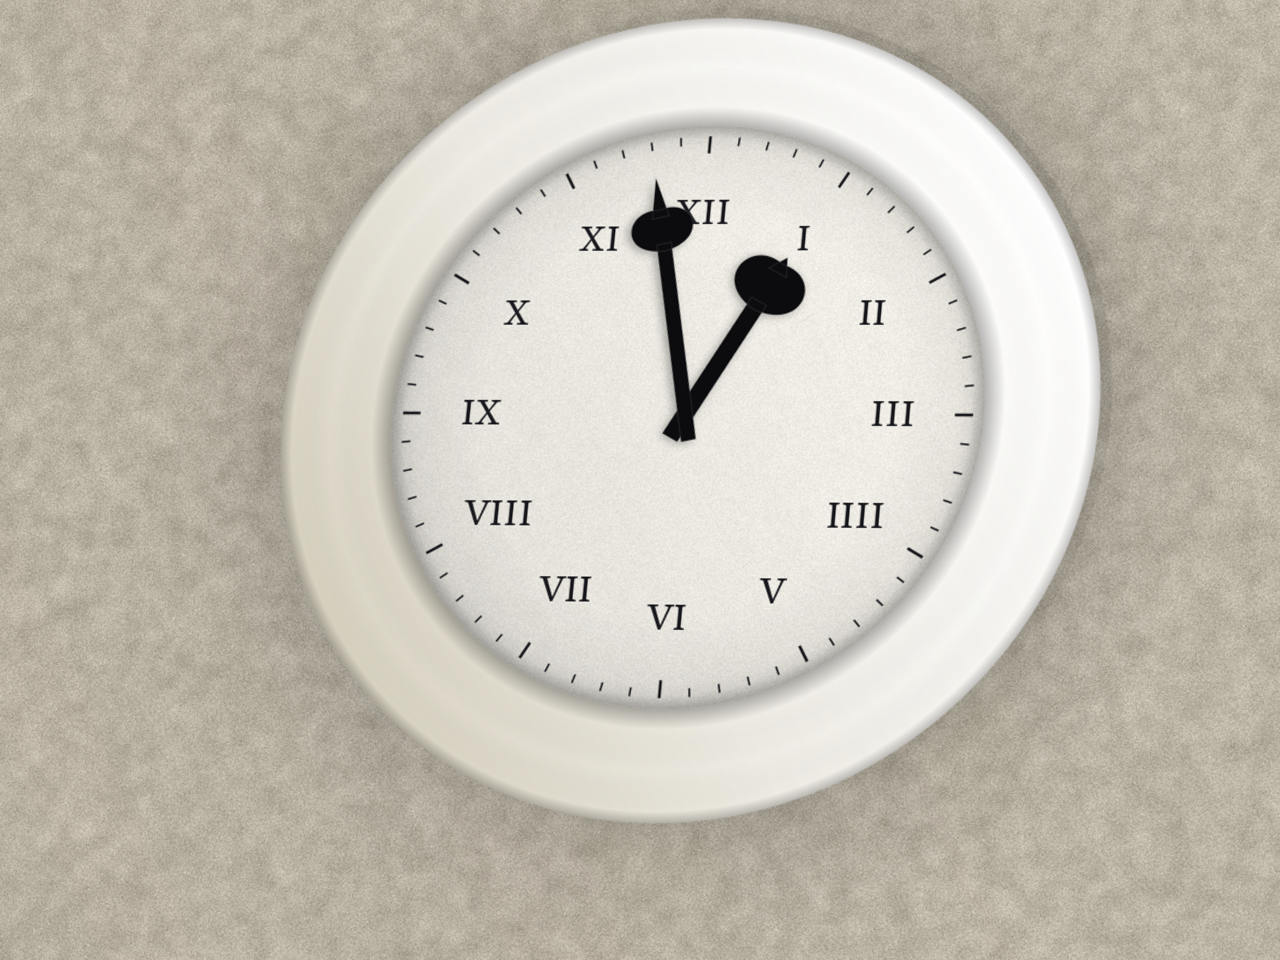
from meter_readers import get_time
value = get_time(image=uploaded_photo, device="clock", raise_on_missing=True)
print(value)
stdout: 12:58
